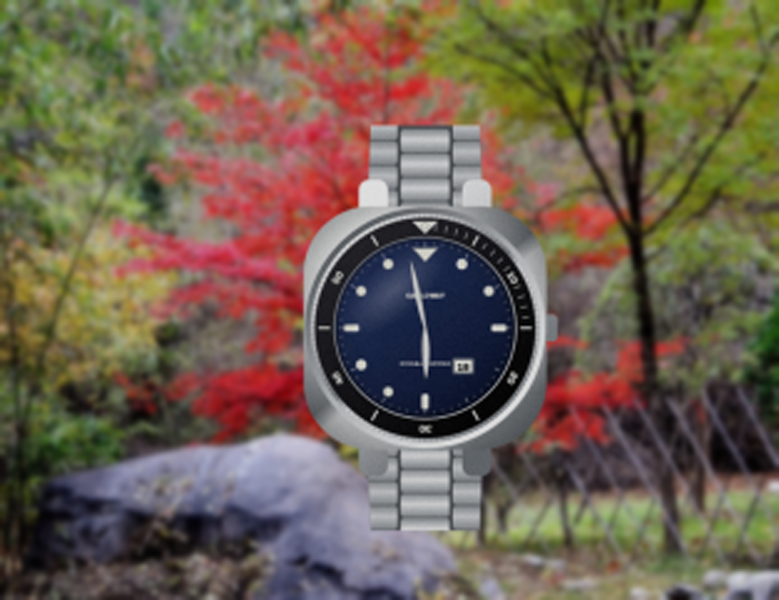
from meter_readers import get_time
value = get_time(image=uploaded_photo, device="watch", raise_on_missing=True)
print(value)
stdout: 5:58
